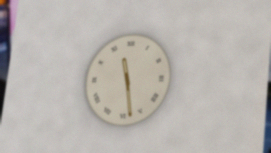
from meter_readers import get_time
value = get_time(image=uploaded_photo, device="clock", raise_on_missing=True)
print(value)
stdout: 11:28
